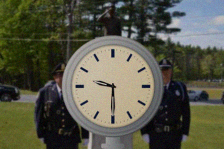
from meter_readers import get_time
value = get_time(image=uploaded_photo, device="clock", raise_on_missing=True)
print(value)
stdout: 9:30
